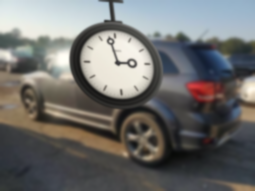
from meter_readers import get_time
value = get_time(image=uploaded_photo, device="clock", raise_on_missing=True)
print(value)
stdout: 2:58
